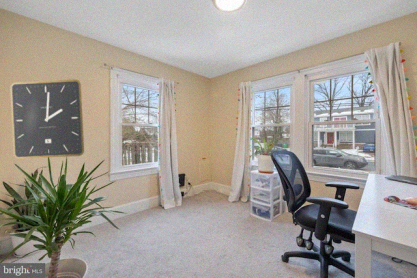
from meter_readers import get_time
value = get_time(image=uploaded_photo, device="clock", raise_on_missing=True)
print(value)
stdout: 2:01
